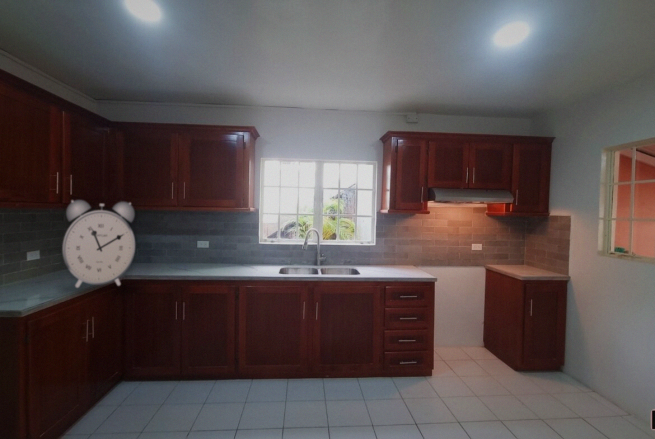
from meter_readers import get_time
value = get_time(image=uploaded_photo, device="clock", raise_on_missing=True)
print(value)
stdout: 11:10
